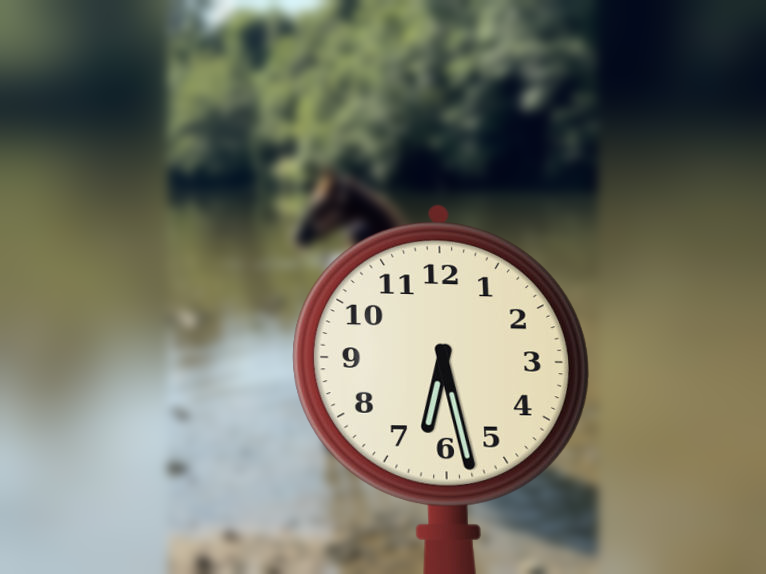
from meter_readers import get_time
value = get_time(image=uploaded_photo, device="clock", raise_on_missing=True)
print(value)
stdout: 6:28
